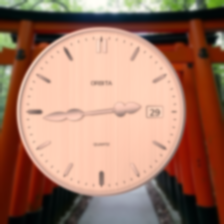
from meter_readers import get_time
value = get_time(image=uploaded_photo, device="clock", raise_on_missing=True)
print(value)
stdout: 2:44
